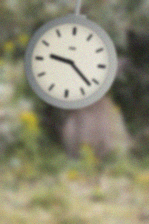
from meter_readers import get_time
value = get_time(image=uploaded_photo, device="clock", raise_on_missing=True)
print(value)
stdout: 9:22
